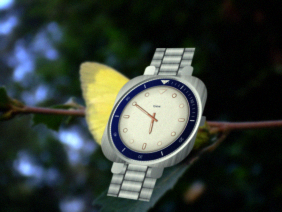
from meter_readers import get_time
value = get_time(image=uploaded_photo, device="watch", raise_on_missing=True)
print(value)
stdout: 5:50
